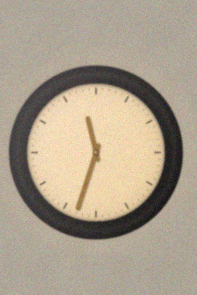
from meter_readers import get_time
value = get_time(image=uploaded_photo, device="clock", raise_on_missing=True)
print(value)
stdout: 11:33
